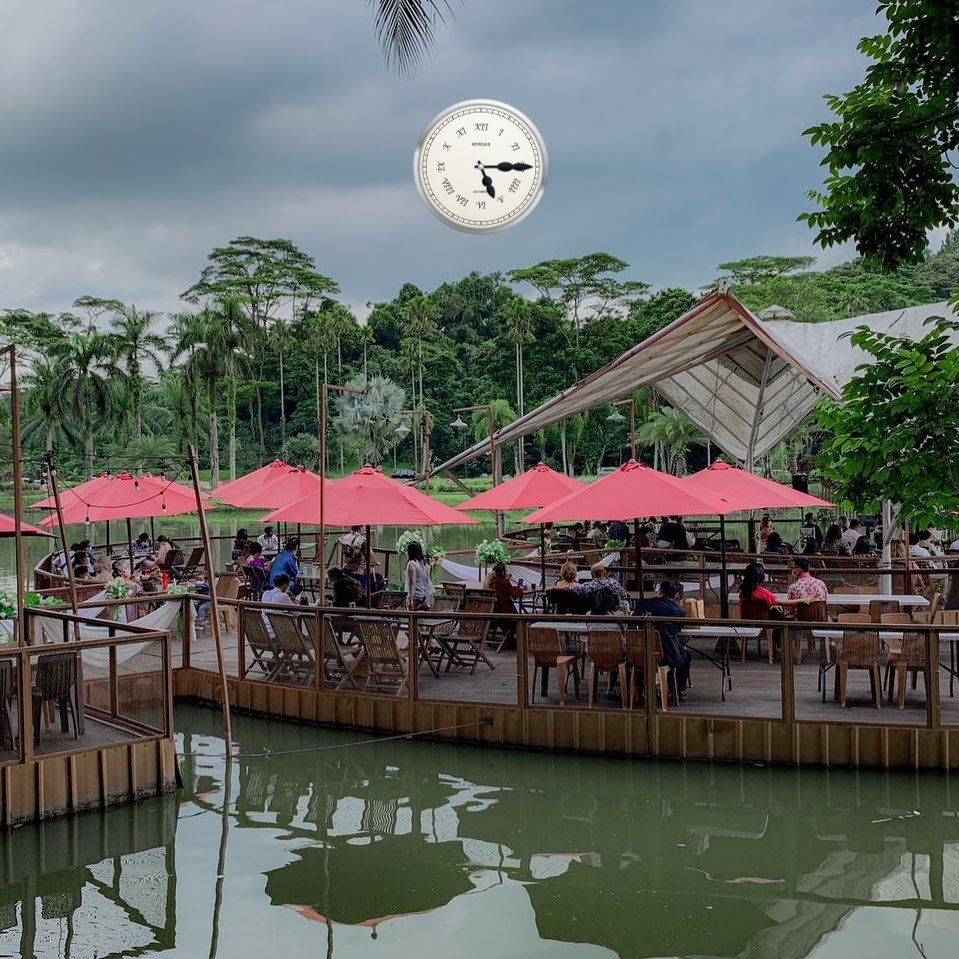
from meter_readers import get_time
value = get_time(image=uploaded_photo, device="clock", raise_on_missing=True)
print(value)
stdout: 5:15
